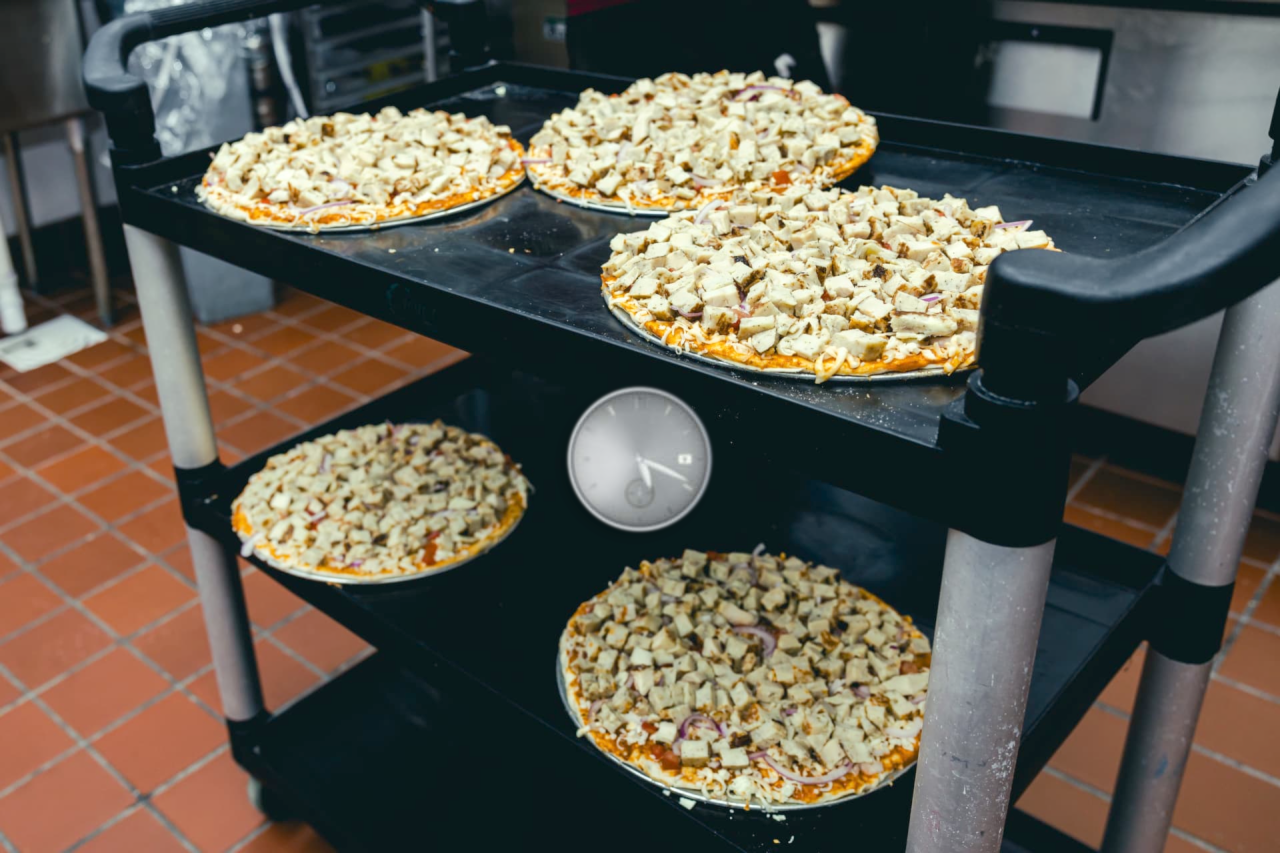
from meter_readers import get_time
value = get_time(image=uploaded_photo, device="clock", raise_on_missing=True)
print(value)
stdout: 5:19
